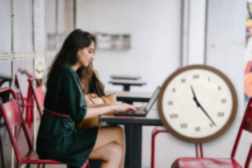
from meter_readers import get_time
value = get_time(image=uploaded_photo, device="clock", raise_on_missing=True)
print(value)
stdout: 11:24
